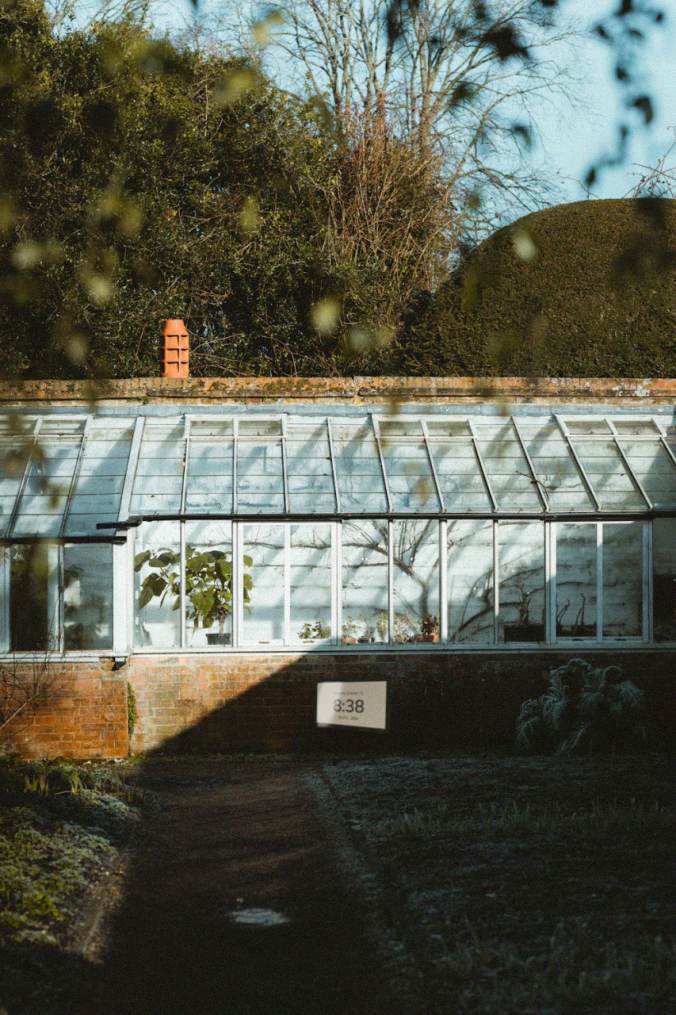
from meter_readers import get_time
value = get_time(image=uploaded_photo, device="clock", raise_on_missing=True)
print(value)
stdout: 8:38
